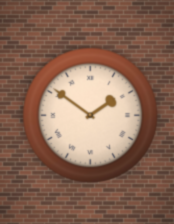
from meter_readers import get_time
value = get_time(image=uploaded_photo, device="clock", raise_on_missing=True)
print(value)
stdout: 1:51
